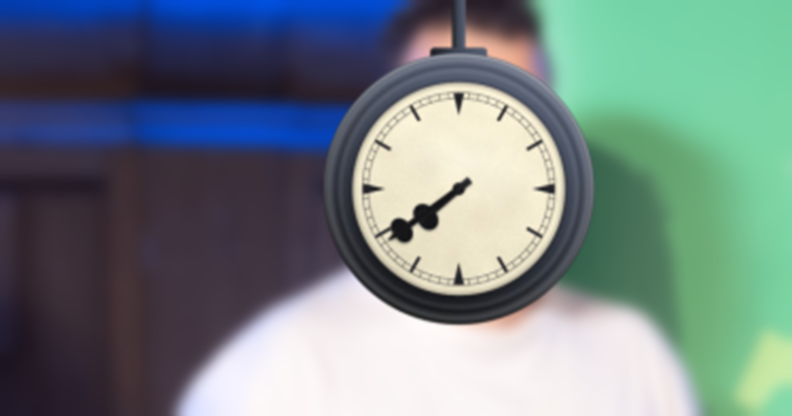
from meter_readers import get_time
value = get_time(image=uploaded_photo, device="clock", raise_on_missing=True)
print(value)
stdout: 7:39
